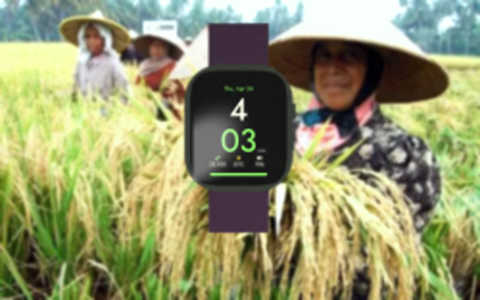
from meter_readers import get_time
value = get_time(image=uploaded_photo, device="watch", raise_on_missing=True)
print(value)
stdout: 4:03
